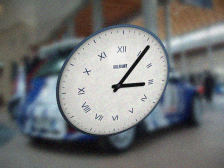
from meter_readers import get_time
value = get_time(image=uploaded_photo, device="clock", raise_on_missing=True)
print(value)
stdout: 3:06
